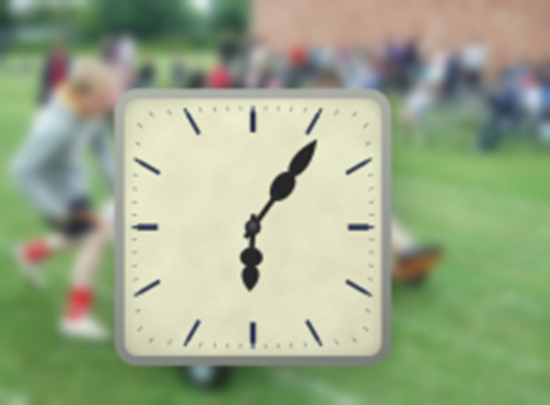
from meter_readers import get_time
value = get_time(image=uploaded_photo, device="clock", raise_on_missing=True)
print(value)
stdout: 6:06
